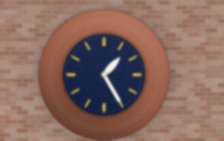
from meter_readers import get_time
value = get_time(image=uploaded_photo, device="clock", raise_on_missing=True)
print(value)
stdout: 1:25
